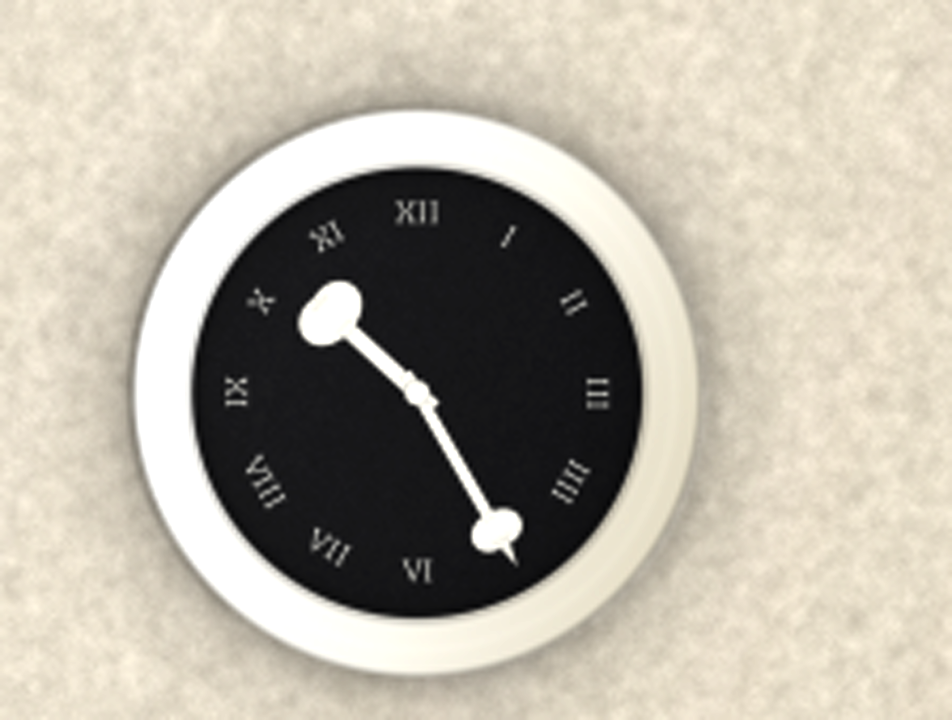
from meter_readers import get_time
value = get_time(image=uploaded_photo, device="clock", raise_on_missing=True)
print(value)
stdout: 10:25
